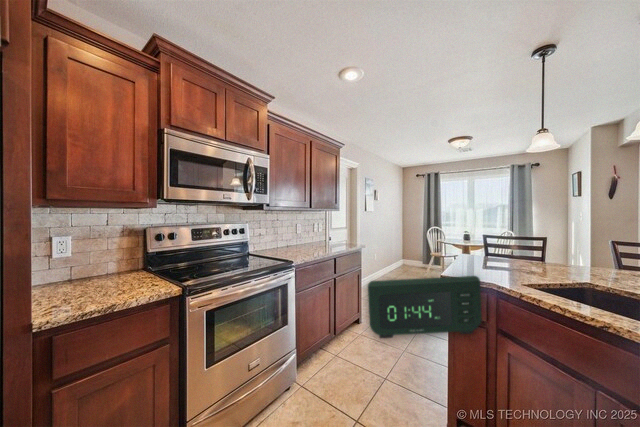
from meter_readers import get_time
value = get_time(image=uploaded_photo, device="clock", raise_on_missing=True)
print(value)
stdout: 1:44
